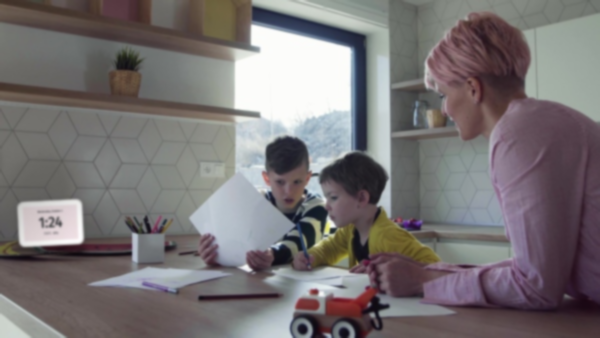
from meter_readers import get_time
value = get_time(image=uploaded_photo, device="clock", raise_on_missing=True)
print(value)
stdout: 1:24
